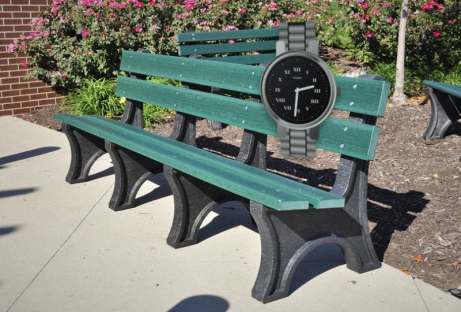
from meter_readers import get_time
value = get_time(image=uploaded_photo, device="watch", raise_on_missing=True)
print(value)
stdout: 2:31
